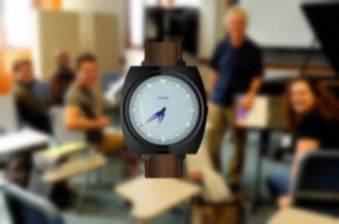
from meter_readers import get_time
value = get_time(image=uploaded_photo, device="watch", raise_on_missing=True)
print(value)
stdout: 6:39
